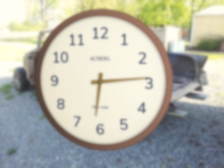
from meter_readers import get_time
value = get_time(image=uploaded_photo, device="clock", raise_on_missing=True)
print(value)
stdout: 6:14
